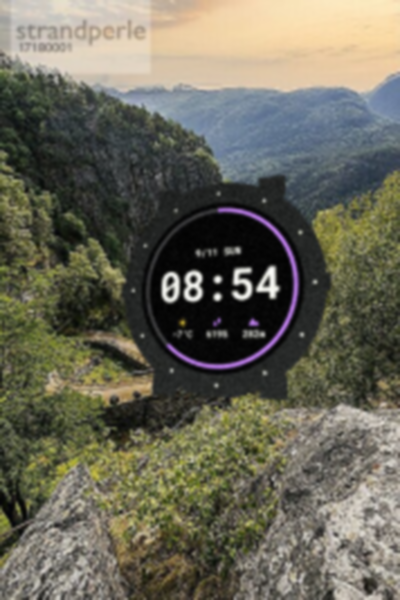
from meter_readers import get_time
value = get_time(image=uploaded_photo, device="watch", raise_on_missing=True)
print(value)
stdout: 8:54
